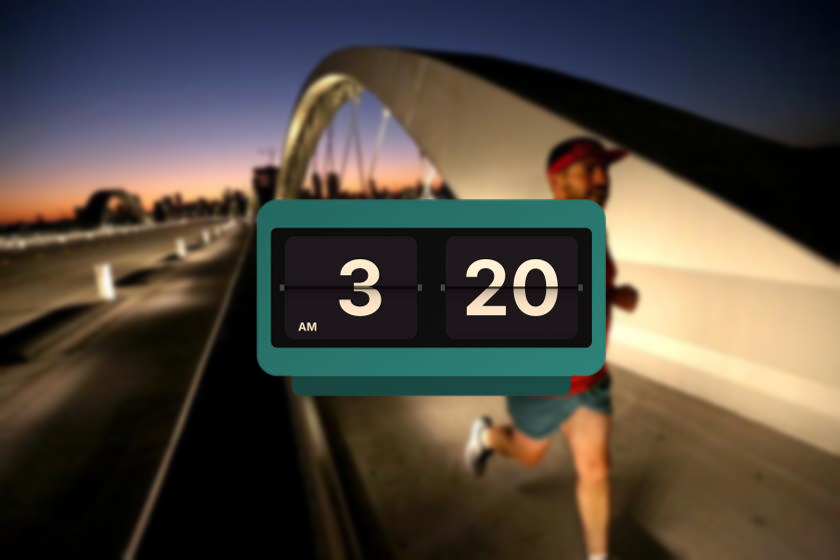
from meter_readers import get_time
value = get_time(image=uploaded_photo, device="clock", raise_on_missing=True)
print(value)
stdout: 3:20
